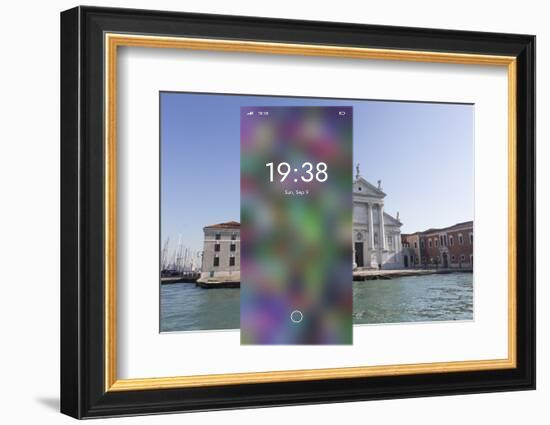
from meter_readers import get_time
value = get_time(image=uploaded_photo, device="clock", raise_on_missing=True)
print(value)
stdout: 19:38
